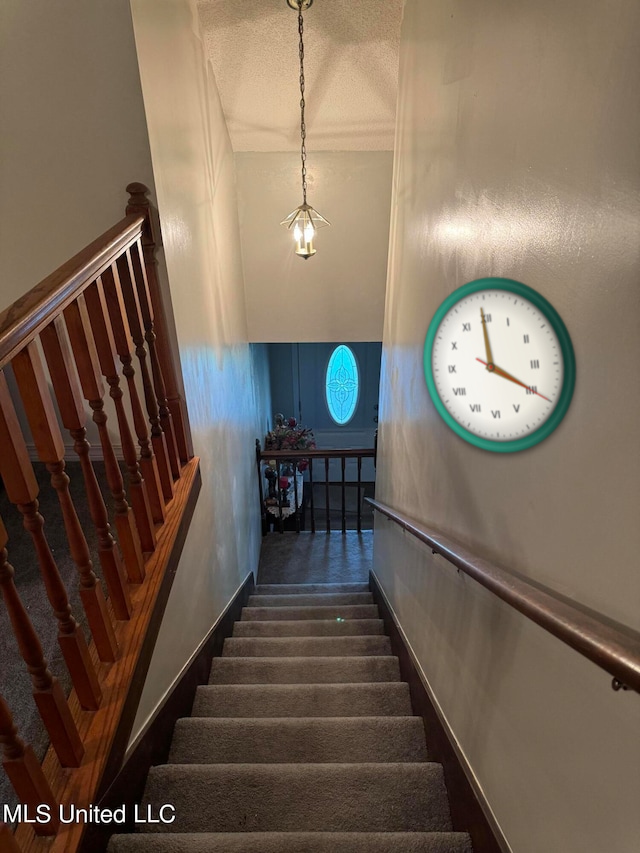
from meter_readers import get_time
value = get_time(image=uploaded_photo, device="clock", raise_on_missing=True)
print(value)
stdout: 3:59:20
